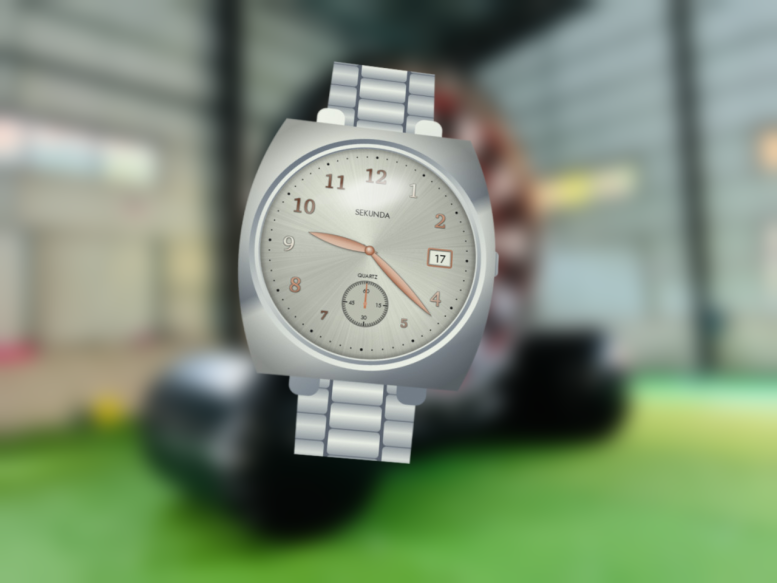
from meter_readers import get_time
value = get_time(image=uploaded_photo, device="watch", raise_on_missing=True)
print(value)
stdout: 9:22
